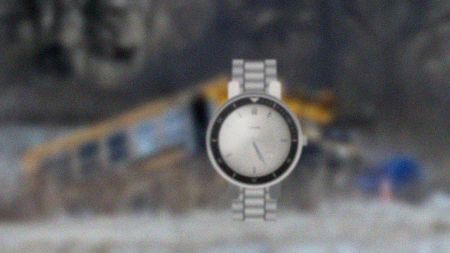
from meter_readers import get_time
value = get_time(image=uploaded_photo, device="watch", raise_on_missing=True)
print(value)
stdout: 5:26
